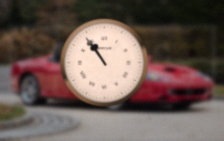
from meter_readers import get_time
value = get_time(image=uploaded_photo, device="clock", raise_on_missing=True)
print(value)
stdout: 10:54
